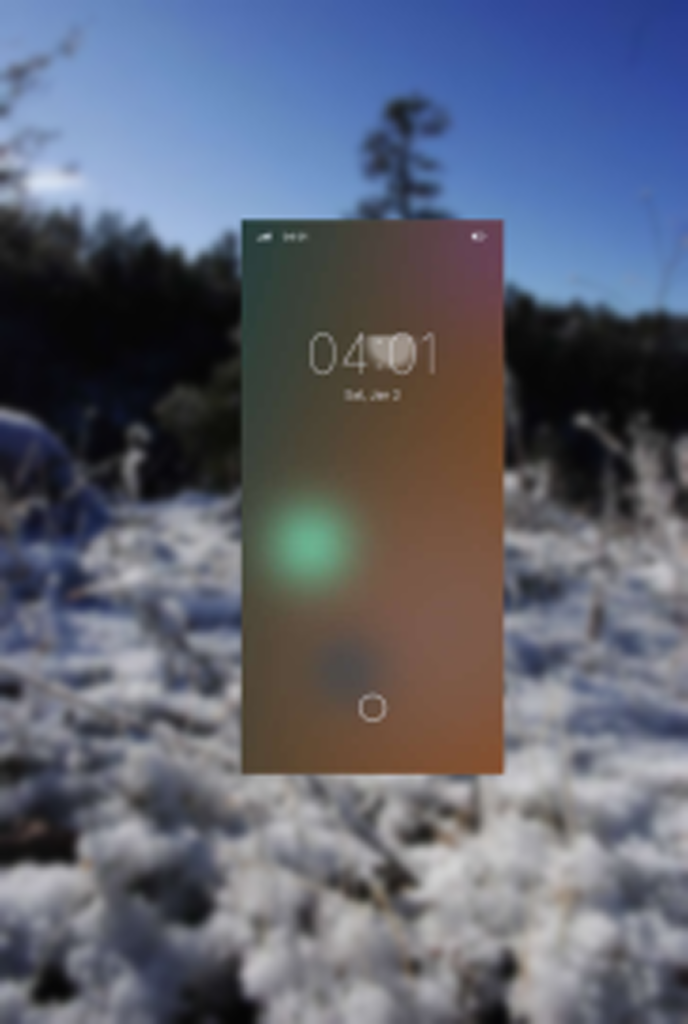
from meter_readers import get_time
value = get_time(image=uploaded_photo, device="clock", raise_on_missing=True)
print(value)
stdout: 4:01
